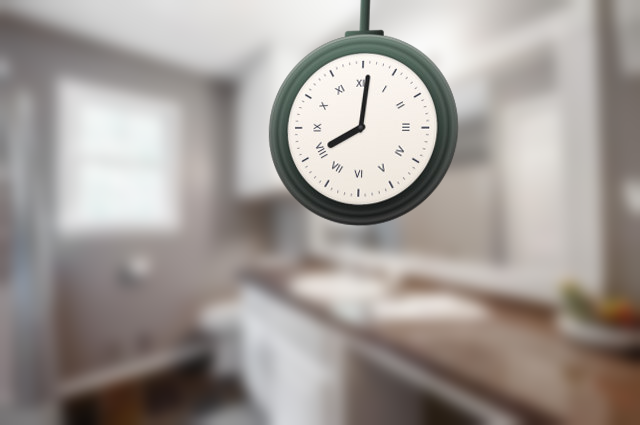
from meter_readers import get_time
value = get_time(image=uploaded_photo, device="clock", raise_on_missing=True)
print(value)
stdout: 8:01
